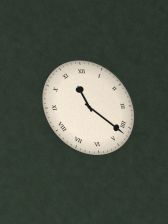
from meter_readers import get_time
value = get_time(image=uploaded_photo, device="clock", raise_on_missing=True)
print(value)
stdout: 11:22
